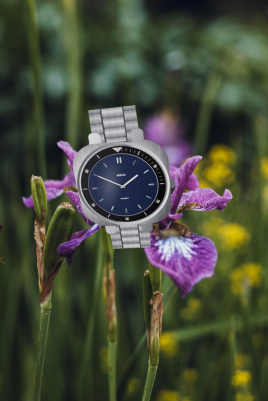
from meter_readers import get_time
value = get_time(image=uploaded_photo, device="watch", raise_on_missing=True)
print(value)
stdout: 1:50
